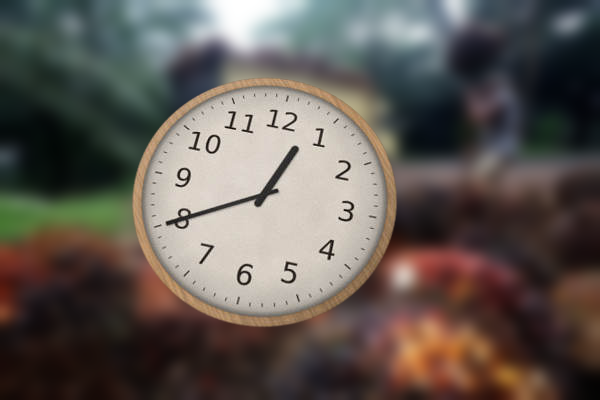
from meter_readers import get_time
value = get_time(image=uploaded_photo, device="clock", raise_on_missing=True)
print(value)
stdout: 12:40
